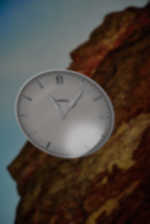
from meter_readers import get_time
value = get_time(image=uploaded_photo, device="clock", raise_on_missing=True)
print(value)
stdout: 11:06
